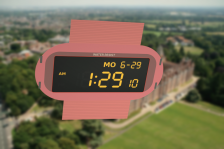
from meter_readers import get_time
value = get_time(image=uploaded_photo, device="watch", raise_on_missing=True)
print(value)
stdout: 1:29:10
